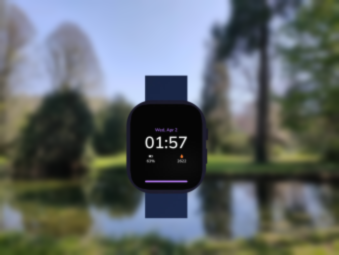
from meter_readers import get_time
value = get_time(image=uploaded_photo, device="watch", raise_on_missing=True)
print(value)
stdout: 1:57
